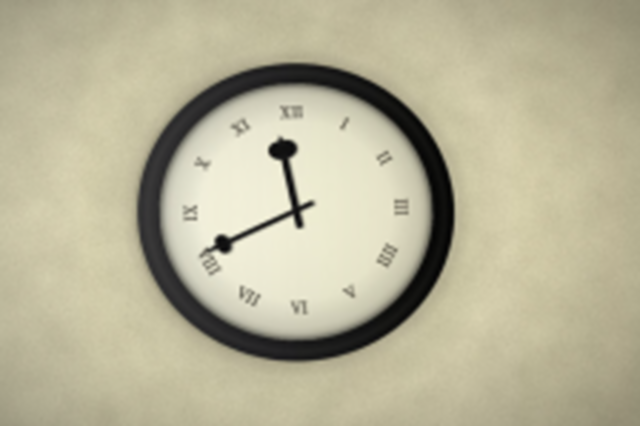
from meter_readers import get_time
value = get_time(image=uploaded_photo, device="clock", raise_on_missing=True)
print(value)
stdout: 11:41
